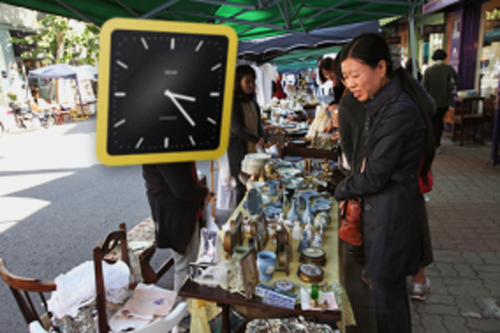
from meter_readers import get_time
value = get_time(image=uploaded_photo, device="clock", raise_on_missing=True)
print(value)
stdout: 3:23
